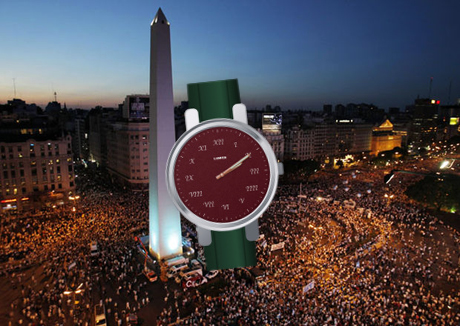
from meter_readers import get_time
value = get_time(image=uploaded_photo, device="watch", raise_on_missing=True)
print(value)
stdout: 2:10
